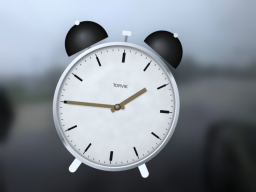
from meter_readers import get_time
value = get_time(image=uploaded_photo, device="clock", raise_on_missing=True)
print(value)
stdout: 1:45
